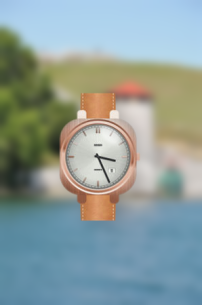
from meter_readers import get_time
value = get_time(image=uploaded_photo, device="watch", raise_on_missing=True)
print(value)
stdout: 3:26
